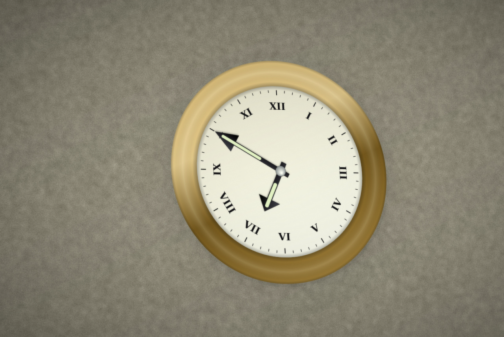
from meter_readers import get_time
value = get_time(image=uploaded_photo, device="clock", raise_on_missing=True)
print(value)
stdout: 6:50
